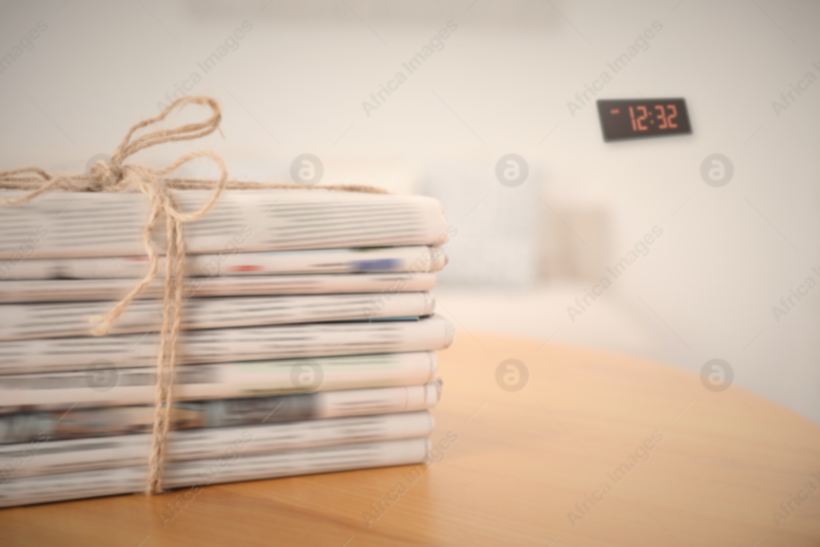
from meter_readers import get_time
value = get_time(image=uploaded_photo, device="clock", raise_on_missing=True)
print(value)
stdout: 12:32
